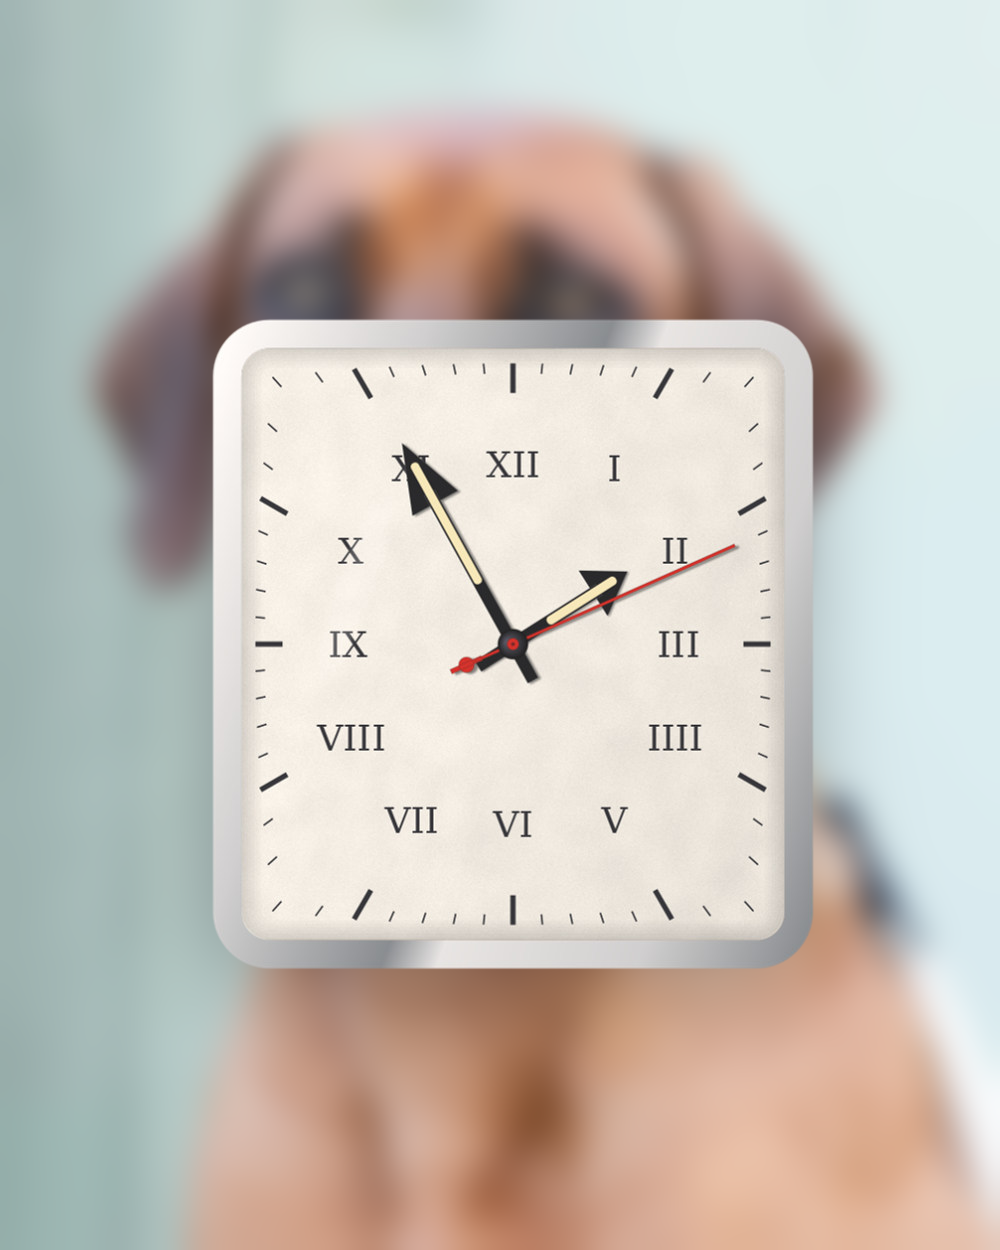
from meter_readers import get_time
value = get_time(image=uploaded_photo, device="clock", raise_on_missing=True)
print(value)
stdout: 1:55:11
